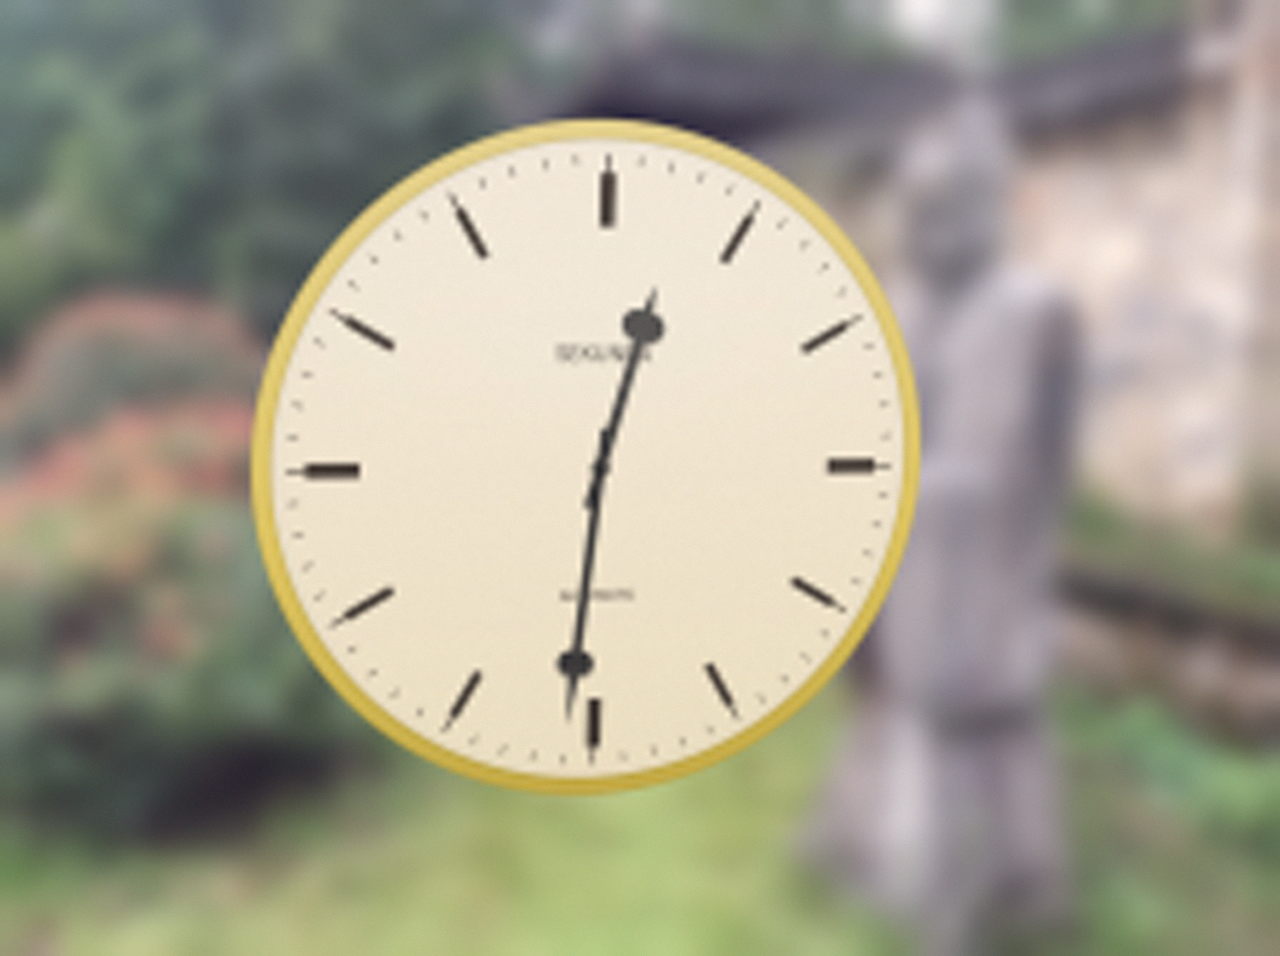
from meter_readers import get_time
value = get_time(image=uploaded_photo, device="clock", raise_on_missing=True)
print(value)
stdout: 12:31
